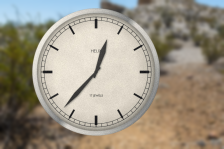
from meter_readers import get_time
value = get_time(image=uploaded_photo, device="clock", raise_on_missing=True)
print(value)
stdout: 12:37
